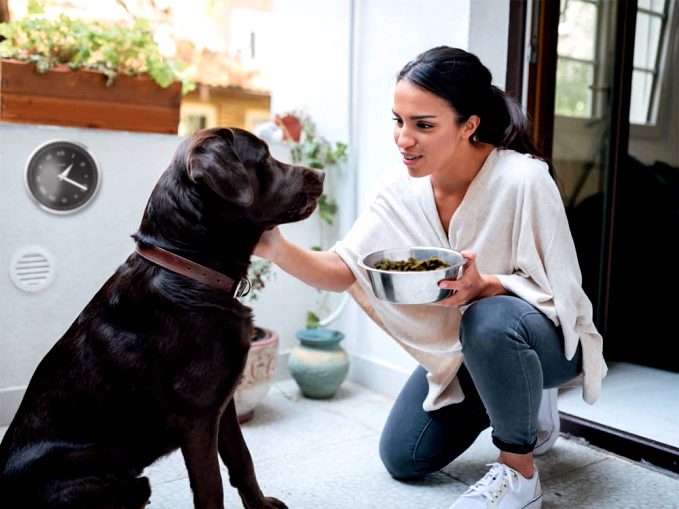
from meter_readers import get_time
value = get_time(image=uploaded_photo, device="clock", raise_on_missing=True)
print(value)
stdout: 1:20
